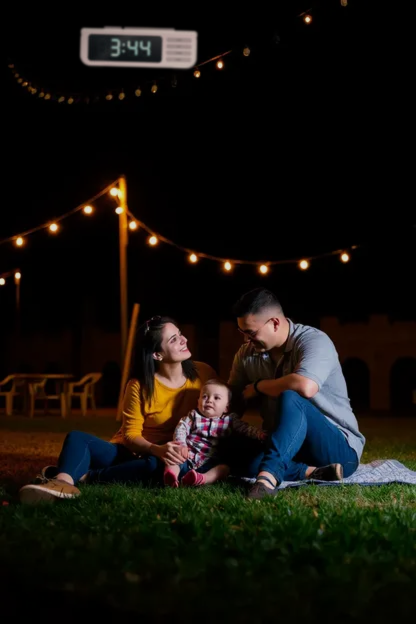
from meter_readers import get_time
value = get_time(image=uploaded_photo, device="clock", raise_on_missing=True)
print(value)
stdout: 3:44
